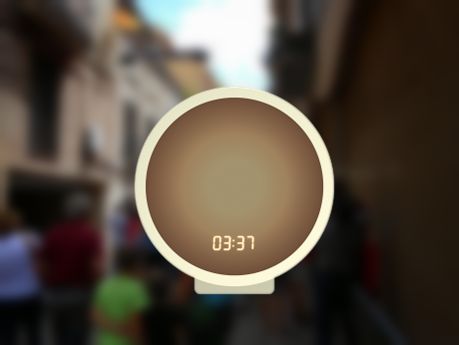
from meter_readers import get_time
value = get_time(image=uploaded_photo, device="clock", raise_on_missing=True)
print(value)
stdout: 3:37
